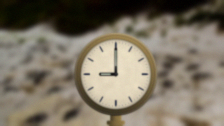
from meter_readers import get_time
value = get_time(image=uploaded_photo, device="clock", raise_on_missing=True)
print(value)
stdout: 9:00
